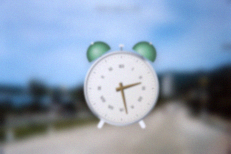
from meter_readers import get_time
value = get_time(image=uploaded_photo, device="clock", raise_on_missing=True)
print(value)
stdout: 2:28
